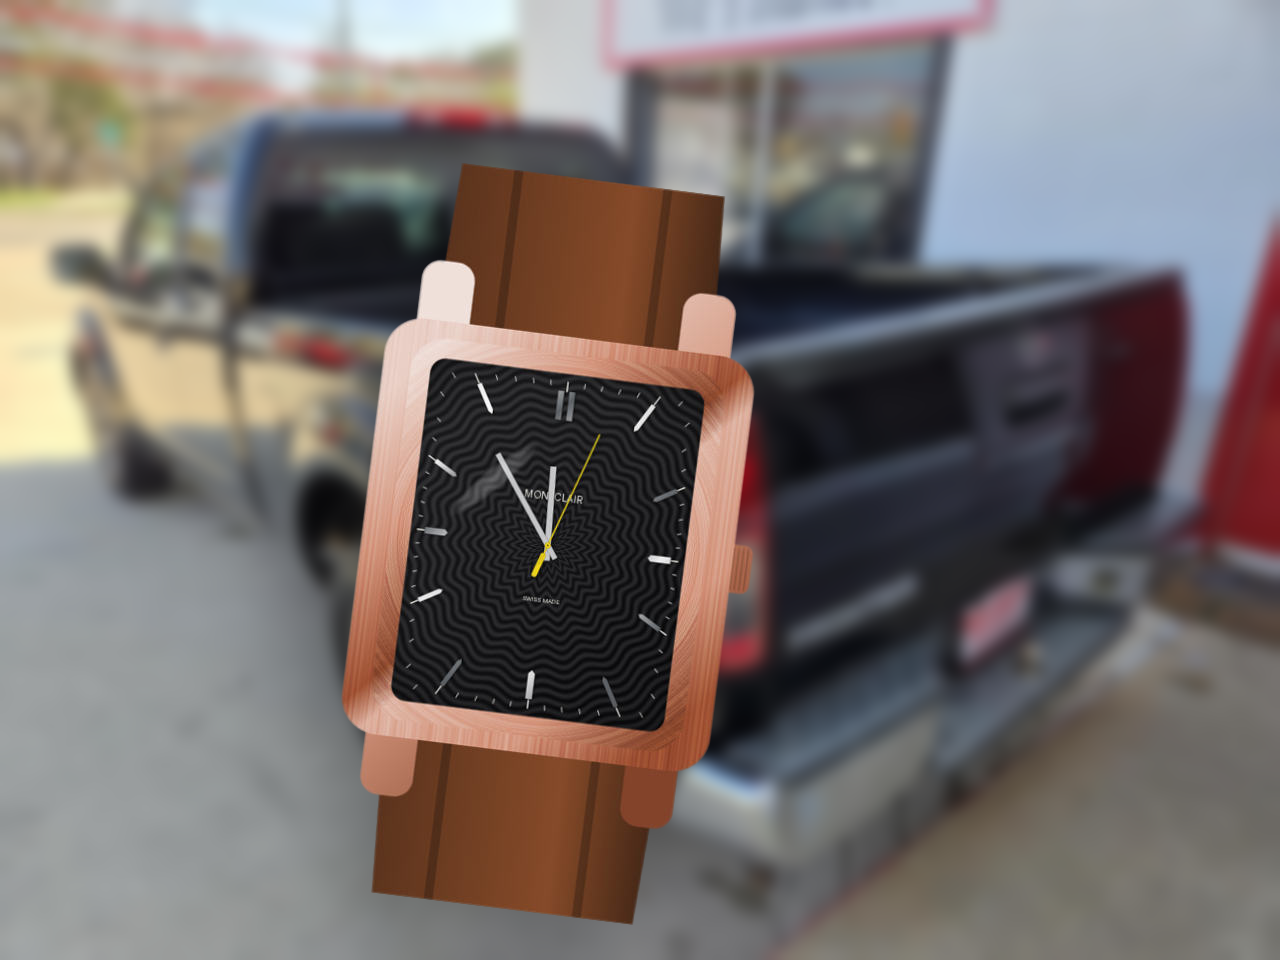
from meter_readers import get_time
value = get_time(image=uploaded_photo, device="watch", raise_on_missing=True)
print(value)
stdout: 11:54:03
